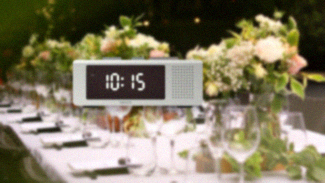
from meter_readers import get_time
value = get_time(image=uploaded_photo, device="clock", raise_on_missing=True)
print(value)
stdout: 10:15
